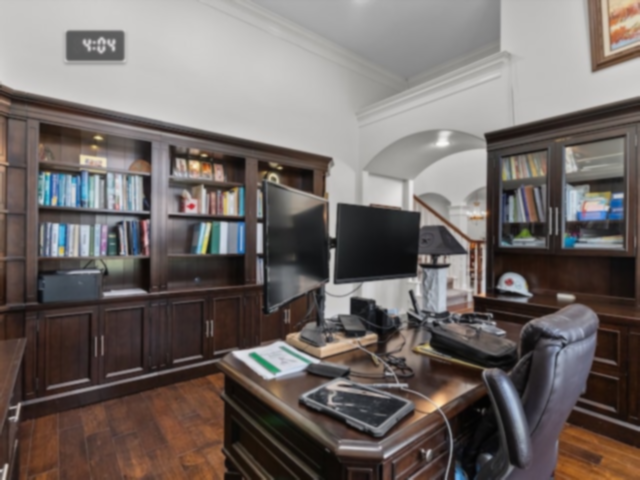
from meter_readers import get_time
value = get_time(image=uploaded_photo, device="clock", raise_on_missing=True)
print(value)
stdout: 4:04
